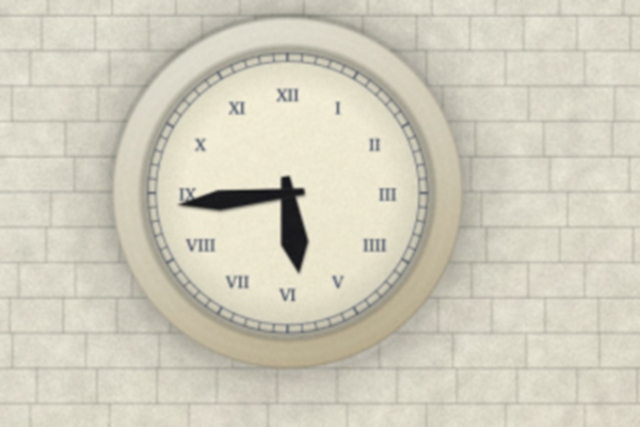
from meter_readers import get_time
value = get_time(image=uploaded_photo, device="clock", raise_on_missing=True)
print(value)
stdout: 5:44
